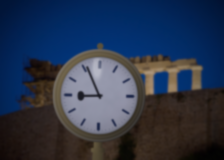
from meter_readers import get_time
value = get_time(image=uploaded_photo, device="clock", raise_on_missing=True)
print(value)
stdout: 8:56
